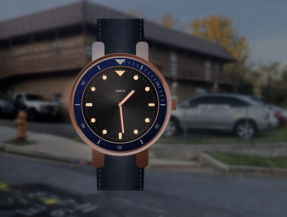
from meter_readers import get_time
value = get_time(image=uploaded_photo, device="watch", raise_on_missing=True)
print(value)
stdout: 1:29
